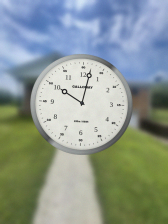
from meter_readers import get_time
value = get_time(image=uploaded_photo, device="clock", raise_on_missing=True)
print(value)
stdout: 10:02
